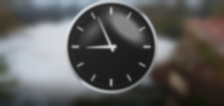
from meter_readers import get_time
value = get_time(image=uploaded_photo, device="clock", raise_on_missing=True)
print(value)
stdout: 8:56
